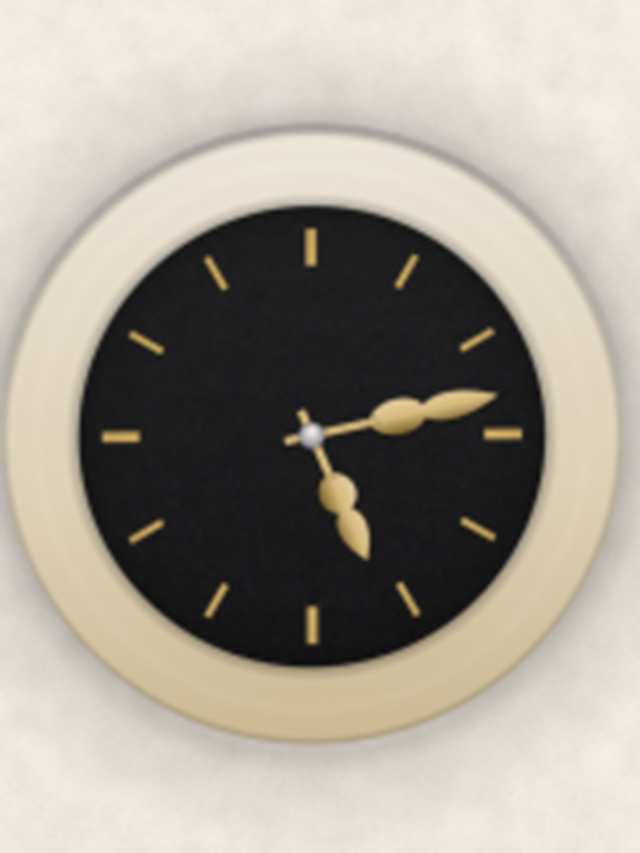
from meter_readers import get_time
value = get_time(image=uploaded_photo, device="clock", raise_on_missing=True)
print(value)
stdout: 5:13
